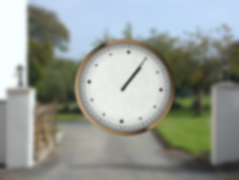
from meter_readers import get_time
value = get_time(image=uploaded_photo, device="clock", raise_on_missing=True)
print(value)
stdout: 1:05
